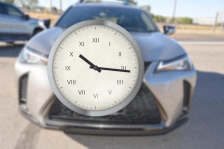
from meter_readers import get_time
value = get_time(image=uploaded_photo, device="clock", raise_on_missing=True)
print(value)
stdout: 10:16
